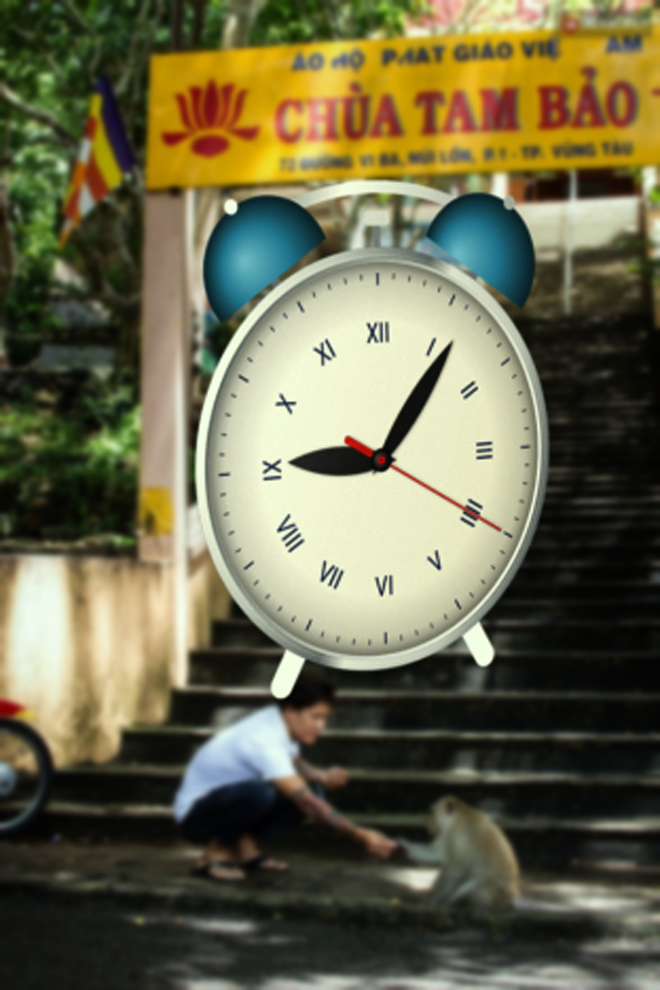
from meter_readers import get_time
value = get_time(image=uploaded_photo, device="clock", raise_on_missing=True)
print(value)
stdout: 9:06:20
